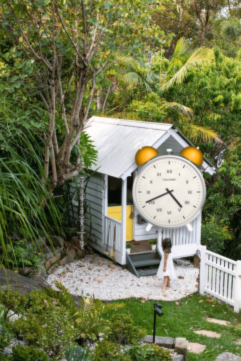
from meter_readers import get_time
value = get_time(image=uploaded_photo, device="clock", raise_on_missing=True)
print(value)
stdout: 4:41
